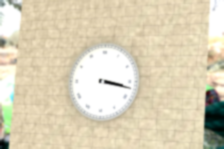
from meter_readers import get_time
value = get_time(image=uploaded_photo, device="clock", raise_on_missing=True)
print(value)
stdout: 3:17
